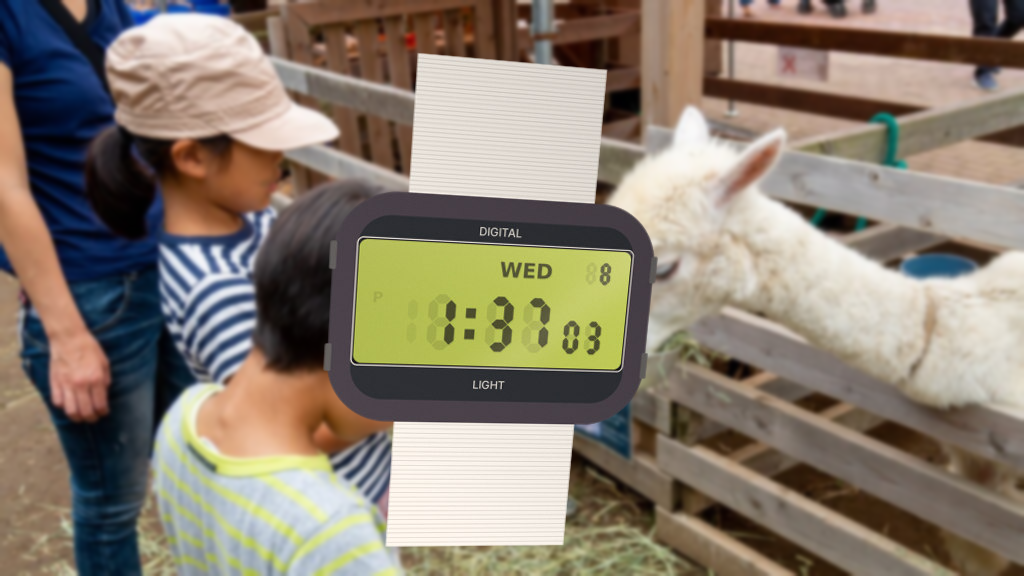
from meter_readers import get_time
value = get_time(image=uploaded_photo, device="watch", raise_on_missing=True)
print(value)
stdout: 1:37:03
